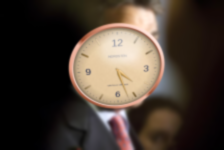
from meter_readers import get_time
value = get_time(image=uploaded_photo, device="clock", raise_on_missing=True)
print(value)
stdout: 4:27
